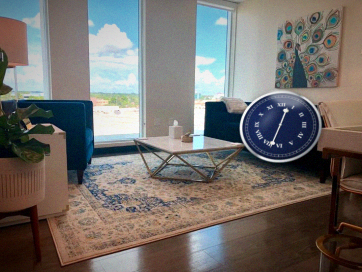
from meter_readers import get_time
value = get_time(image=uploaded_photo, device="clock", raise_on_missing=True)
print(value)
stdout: 12:33
